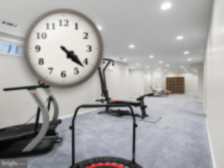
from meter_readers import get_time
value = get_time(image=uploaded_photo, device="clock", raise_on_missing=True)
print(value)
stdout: 4:22
